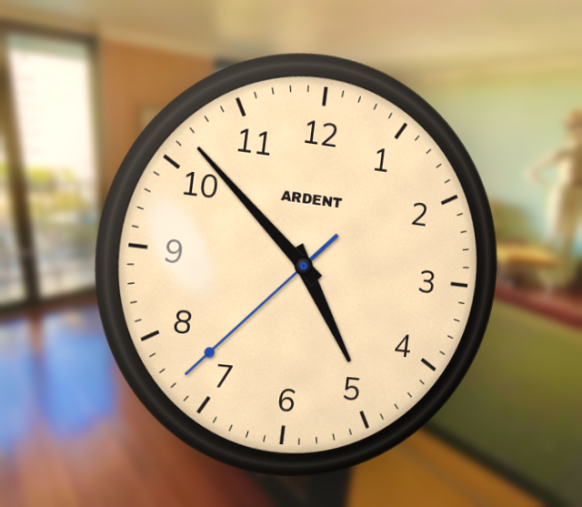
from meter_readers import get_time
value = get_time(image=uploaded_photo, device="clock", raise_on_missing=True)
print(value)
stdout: 4:51:37
